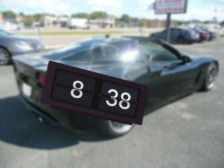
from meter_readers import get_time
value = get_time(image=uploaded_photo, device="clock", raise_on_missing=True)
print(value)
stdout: 8:38
